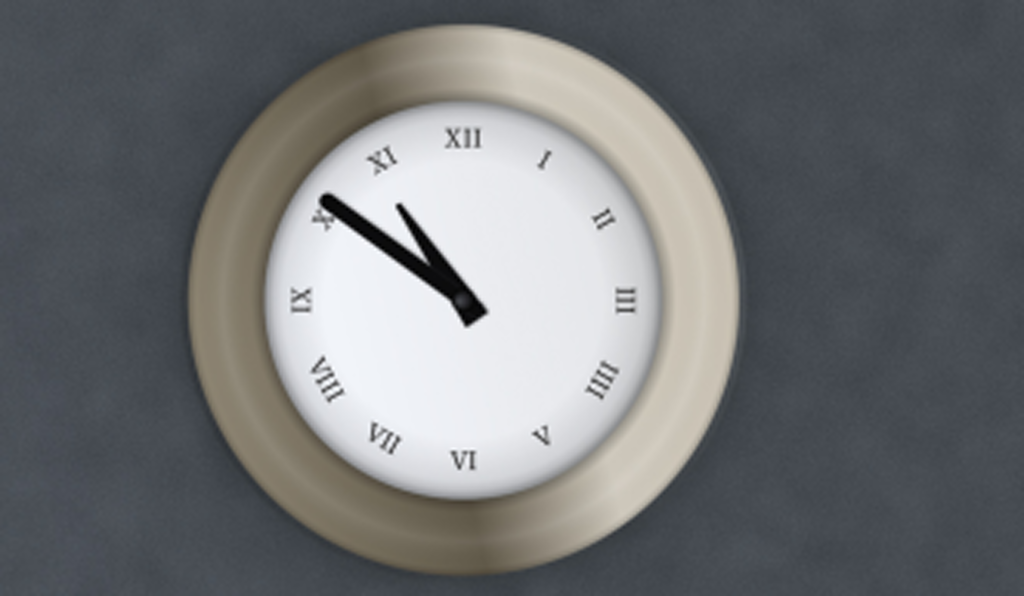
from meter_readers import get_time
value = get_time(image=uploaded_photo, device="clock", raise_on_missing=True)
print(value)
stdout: 10:51
